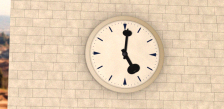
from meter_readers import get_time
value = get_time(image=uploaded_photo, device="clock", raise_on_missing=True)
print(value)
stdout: 5:01
